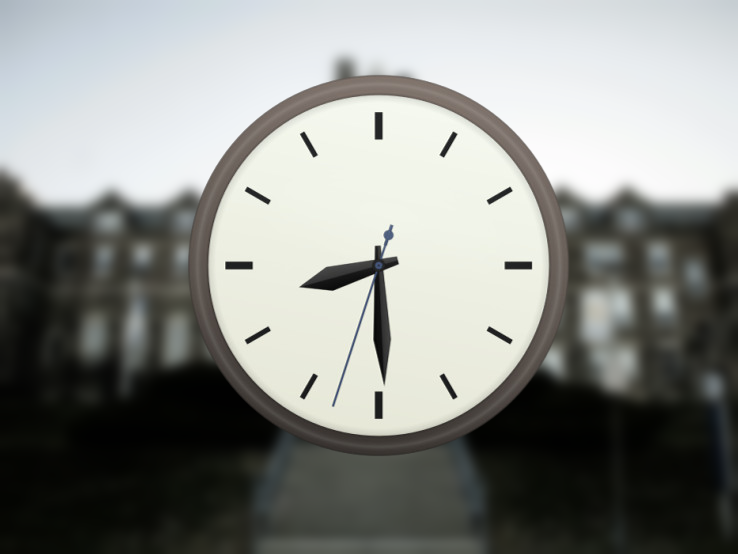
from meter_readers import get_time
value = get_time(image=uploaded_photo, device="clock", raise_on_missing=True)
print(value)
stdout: 8:29:33
